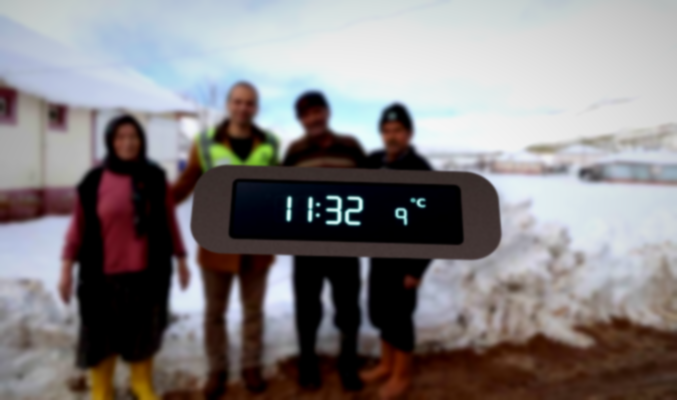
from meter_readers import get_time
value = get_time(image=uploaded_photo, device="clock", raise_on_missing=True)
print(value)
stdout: 11:32
